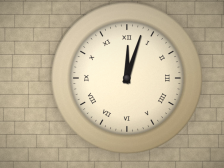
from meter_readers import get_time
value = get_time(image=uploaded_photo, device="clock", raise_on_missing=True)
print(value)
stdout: 12:03
